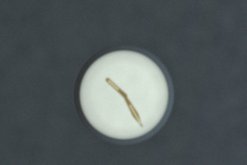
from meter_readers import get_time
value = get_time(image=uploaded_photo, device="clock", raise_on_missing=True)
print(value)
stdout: 10:25
